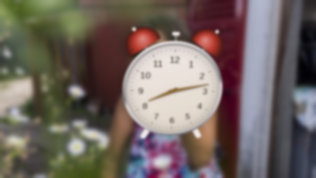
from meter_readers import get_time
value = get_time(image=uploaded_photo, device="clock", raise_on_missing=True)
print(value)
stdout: 8:13
